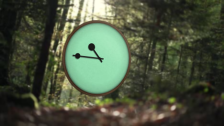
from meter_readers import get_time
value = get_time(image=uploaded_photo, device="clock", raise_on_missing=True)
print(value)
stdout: 10:46
